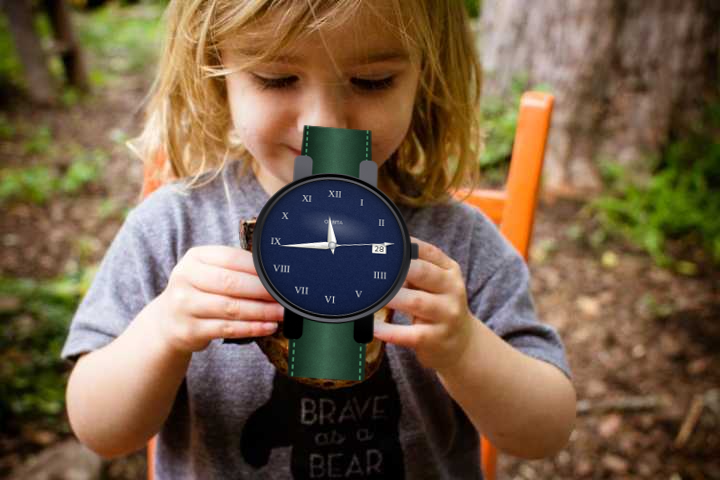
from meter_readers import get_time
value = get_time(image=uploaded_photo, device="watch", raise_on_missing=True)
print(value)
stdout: 11:44:14
